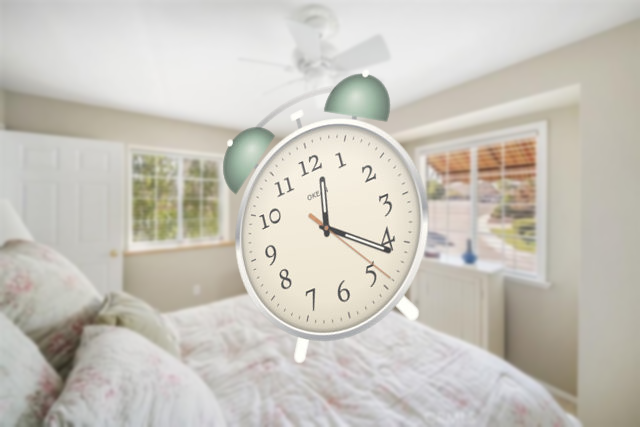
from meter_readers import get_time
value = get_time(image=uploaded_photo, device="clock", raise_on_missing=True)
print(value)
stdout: 12:21:24
